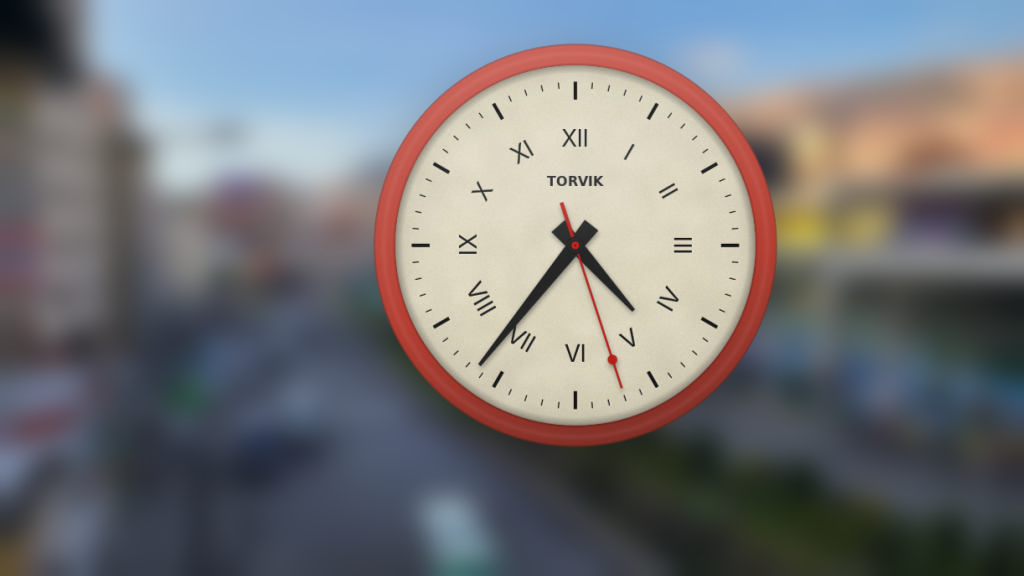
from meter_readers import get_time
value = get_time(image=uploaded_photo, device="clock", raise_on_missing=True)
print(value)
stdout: 4:36:27
